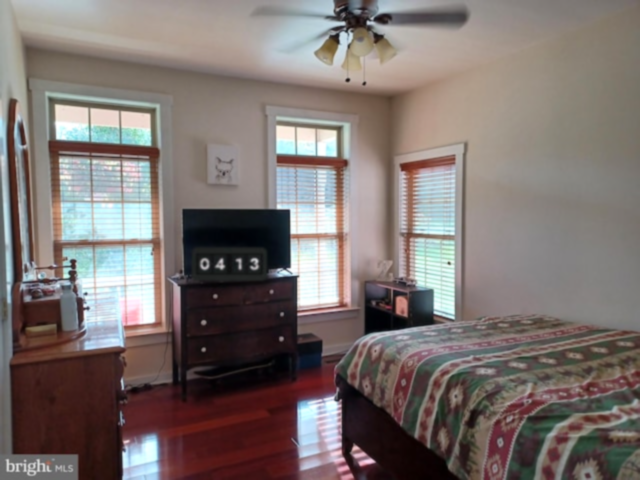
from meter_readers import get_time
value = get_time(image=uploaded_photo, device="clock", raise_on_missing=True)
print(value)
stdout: 4:13
